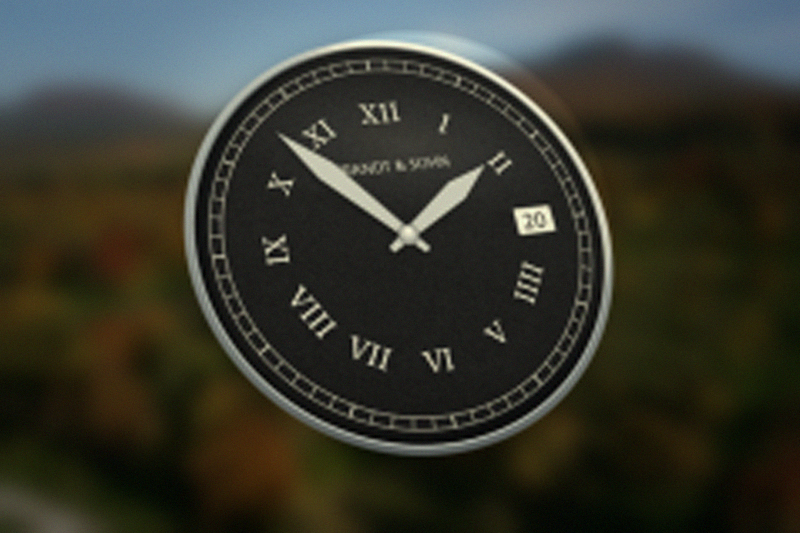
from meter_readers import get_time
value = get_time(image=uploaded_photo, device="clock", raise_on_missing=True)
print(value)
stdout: 1:53
